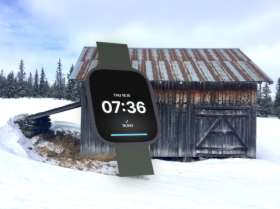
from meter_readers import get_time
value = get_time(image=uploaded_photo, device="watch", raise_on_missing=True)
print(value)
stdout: 7:36
